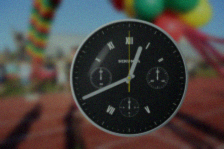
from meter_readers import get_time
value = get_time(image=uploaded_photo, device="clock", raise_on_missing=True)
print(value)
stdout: 12:41
